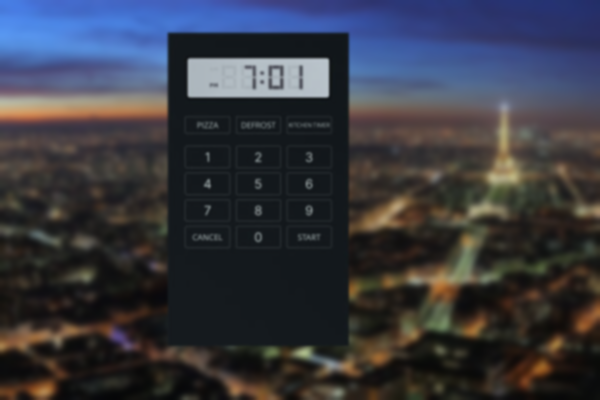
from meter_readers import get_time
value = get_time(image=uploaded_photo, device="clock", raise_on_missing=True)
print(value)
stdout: 7:01
